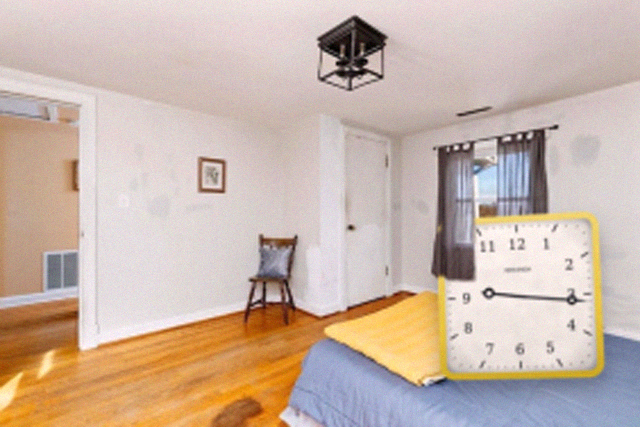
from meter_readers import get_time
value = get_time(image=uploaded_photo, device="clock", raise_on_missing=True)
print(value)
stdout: 9:16
